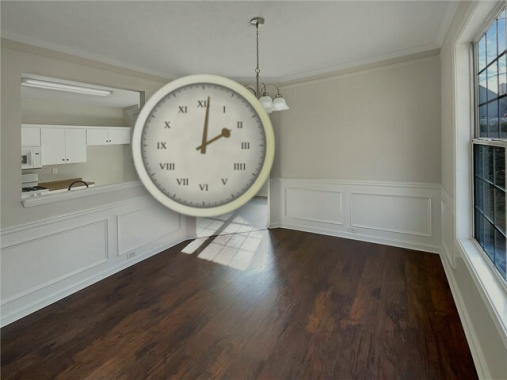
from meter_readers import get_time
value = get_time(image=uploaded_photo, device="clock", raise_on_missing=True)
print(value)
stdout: 2:01
